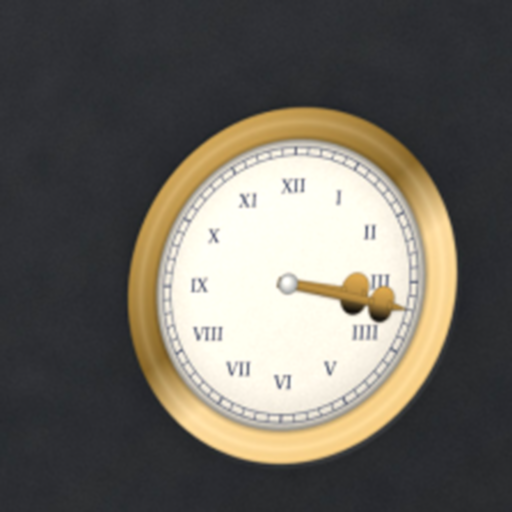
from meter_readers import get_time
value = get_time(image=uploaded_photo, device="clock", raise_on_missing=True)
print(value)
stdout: 3:17
